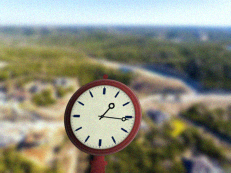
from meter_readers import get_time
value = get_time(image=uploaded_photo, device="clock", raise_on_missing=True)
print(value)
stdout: 1:16
